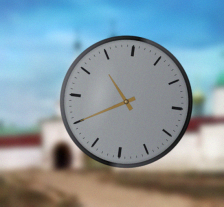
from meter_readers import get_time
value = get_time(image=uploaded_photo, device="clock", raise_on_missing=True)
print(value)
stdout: 10:40
